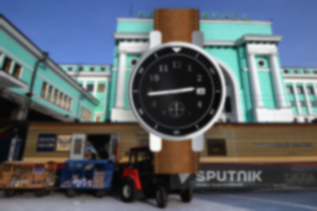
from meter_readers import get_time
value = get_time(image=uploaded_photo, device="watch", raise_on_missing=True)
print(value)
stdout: 2:44
